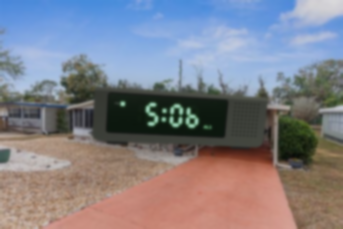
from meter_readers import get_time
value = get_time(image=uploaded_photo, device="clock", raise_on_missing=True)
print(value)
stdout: 5:06
